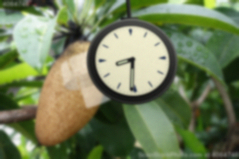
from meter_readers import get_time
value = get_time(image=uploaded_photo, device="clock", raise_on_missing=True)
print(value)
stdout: 8:31
